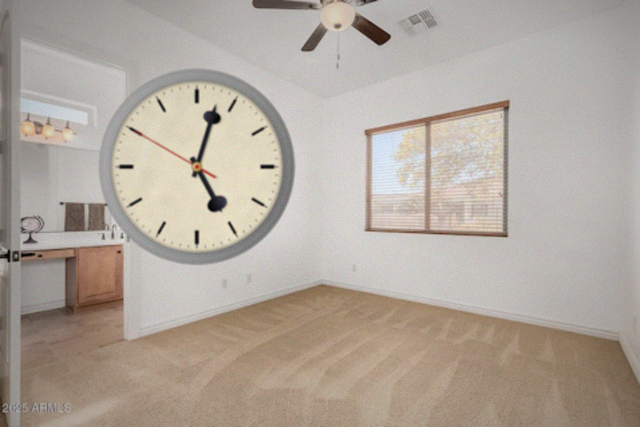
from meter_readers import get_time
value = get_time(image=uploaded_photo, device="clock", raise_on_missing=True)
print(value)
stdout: 5:02:50
